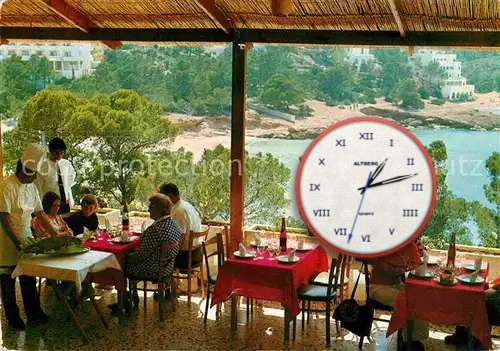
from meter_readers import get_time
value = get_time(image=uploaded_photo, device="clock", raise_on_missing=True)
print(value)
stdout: 1:12:33
